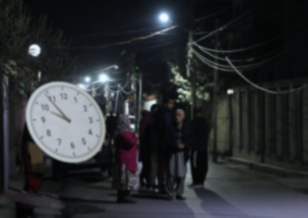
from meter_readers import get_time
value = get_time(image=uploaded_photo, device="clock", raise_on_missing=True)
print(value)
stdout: 9:54
